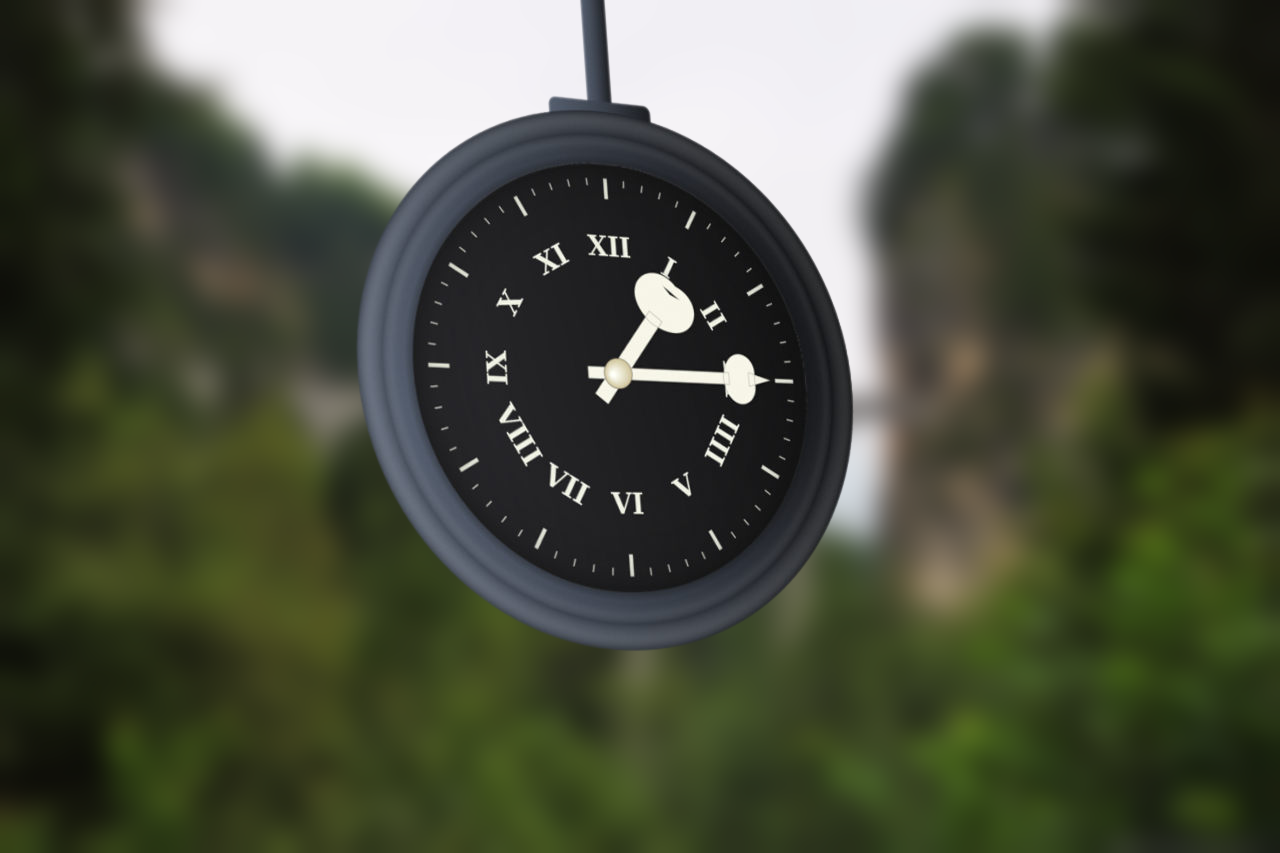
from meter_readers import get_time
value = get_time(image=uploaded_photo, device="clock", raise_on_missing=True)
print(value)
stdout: 1:15
